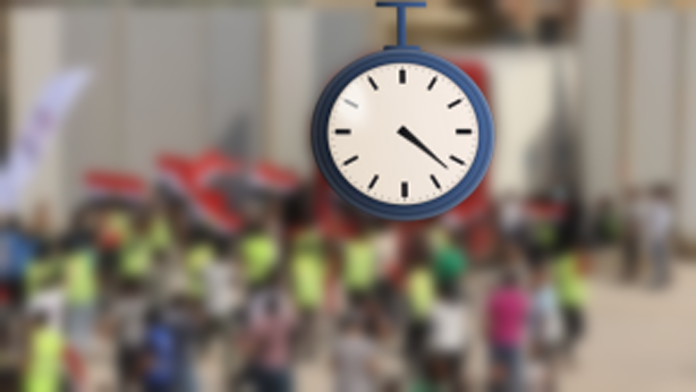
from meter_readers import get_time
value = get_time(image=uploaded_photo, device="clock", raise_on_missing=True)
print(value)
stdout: 4:22
